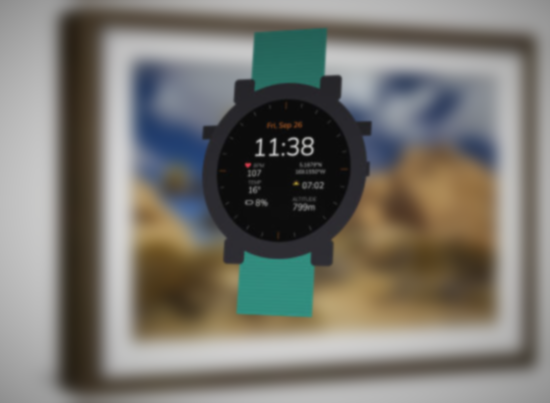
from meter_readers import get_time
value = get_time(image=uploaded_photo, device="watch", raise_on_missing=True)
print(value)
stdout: 11:38
